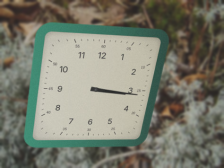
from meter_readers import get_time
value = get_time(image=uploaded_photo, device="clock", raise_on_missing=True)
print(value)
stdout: 3:16
